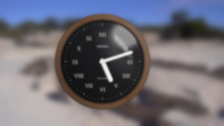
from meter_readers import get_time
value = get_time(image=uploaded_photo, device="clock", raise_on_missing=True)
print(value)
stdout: 5:12
